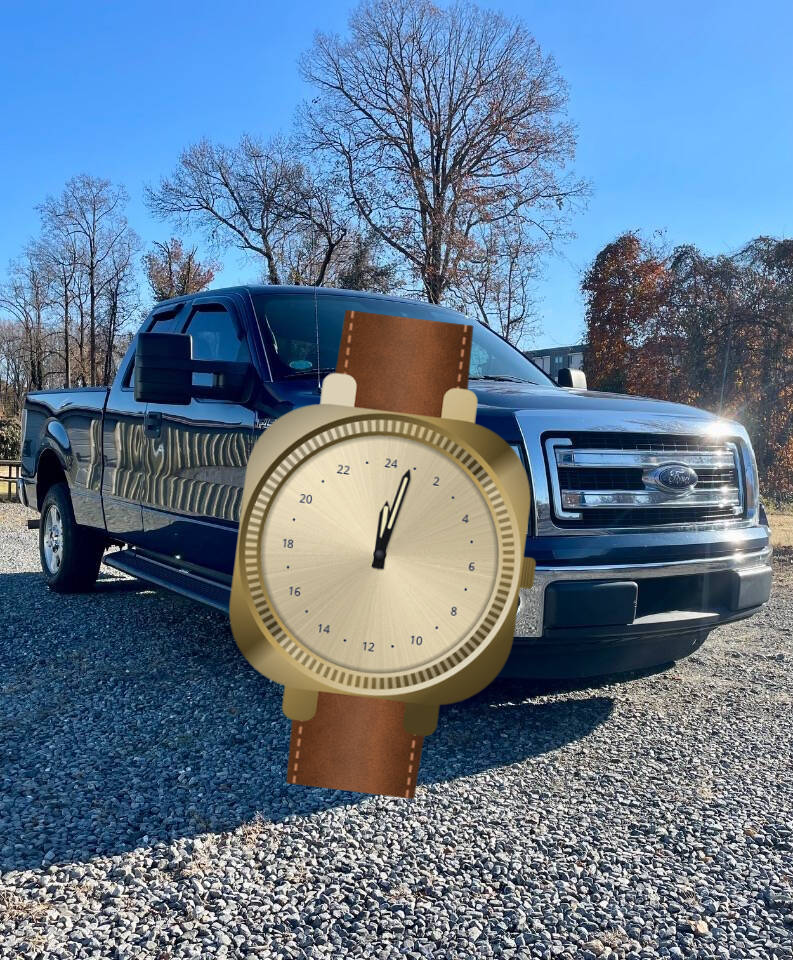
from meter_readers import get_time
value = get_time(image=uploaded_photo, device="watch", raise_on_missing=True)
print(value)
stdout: 0:02
